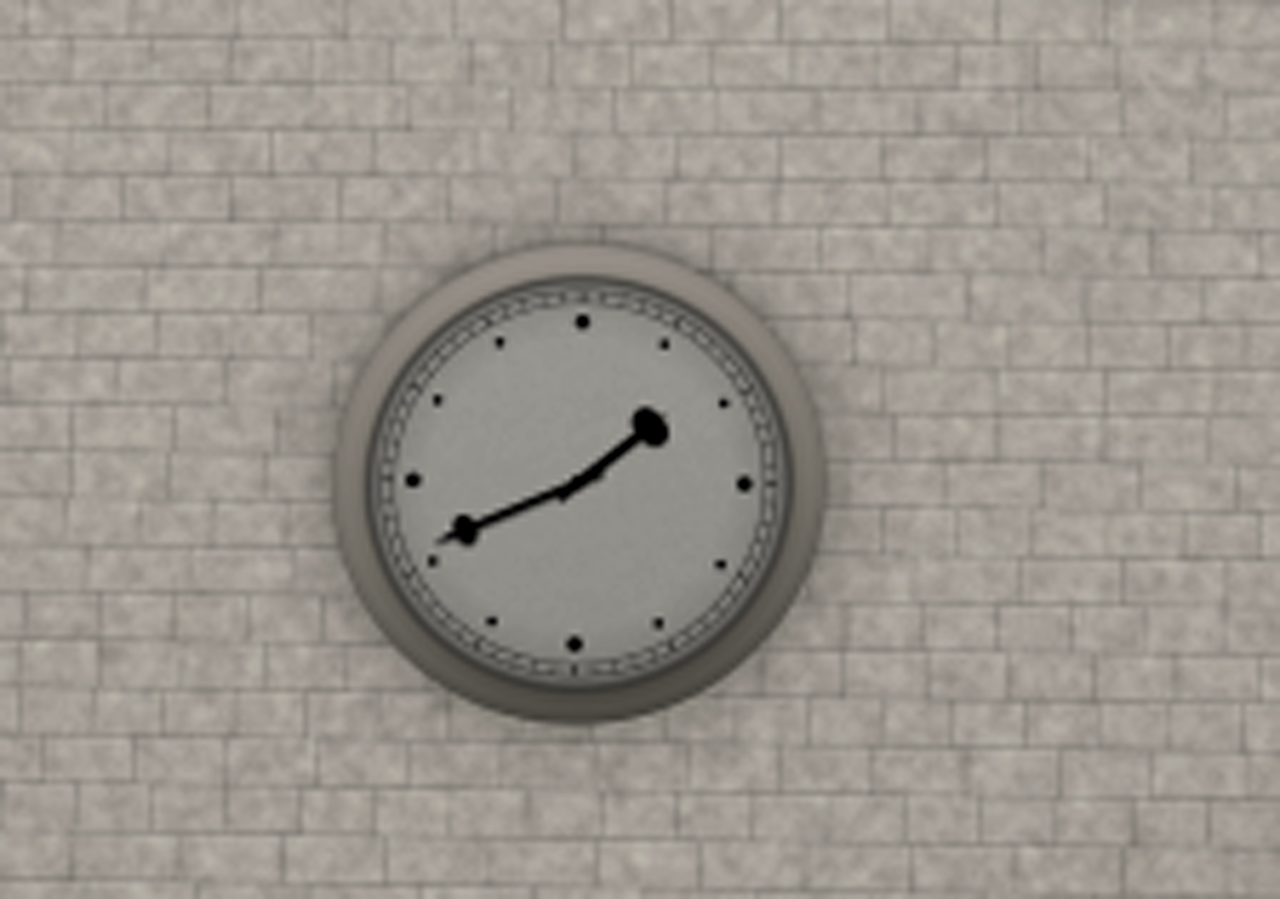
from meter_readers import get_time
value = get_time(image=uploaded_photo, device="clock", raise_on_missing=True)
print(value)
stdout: 1:41
